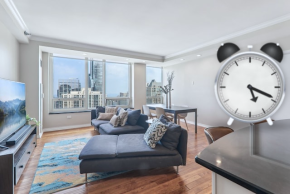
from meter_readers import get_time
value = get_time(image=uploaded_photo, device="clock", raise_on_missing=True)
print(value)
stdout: 5:19
